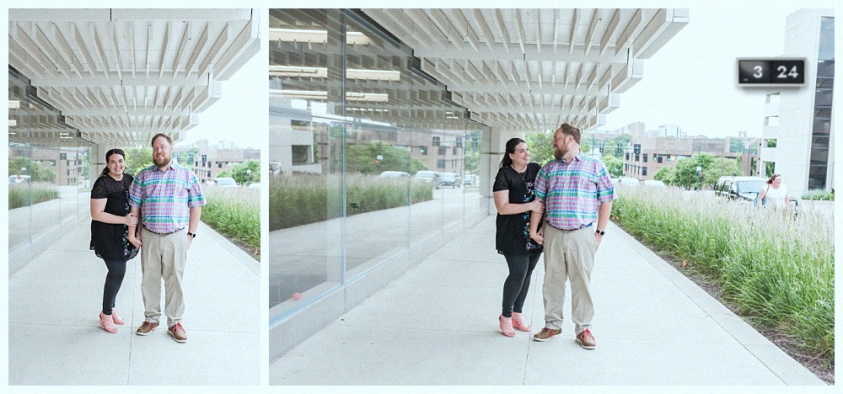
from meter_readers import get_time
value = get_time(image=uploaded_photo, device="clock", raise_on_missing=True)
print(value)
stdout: 3:24
